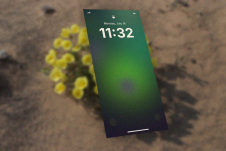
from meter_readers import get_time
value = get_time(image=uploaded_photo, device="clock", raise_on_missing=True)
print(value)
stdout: 11:32
